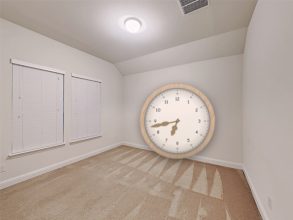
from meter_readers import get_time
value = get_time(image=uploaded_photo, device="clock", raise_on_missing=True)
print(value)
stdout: 6:43
